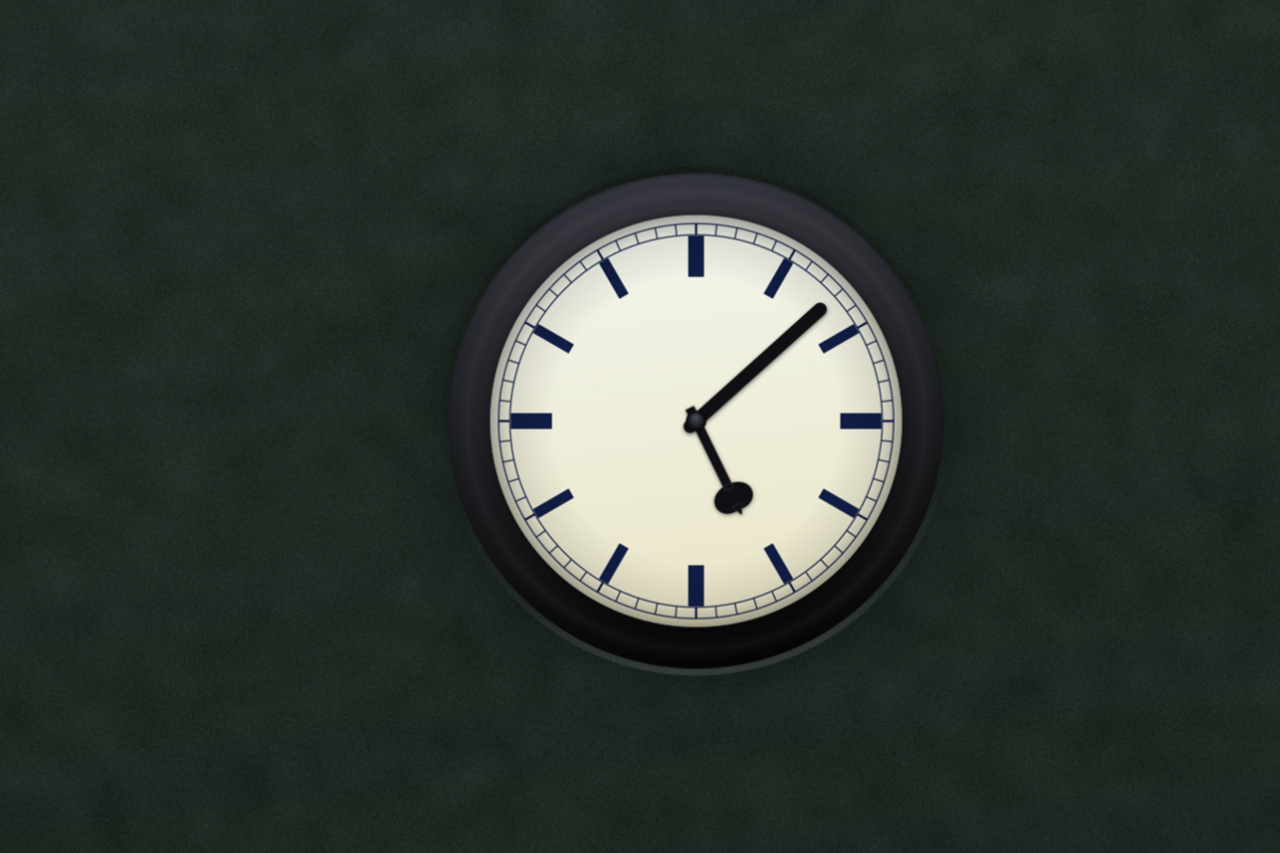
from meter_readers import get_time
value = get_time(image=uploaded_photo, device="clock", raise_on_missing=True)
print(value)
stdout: 5:08
